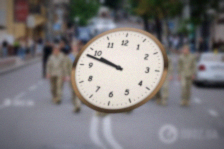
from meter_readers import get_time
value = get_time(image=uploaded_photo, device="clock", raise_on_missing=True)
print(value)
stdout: 9:48
